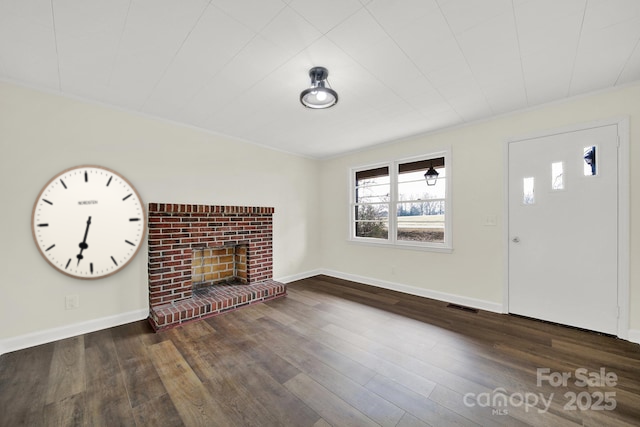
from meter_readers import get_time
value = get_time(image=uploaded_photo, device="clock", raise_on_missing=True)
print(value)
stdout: 6:33
